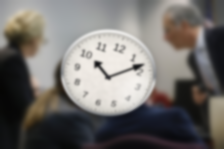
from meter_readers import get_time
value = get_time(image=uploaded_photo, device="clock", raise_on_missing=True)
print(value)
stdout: 10:08
